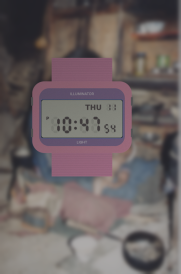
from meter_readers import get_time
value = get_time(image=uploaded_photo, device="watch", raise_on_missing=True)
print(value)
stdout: 10:47:54
